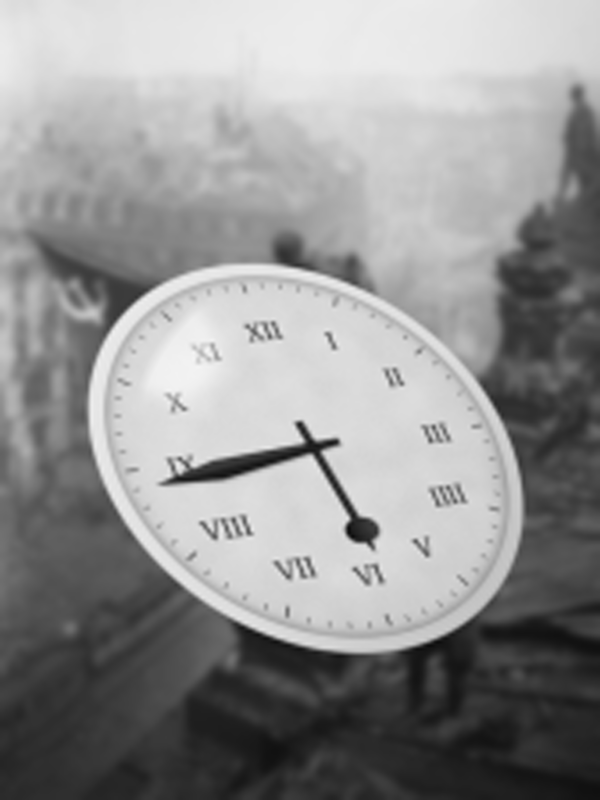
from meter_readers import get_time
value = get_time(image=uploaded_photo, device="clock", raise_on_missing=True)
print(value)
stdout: 5:44
